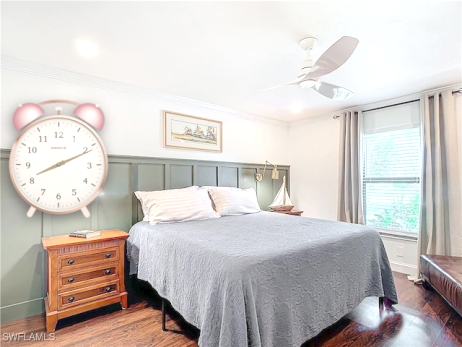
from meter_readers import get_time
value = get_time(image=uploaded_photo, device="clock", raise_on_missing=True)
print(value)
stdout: 8:11
